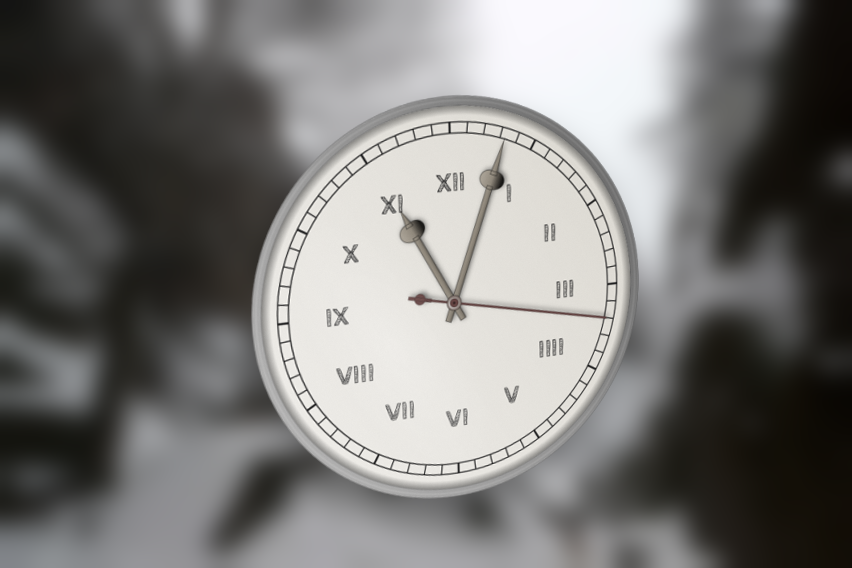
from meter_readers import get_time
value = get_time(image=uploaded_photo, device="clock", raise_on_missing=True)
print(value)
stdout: 11:03:17
